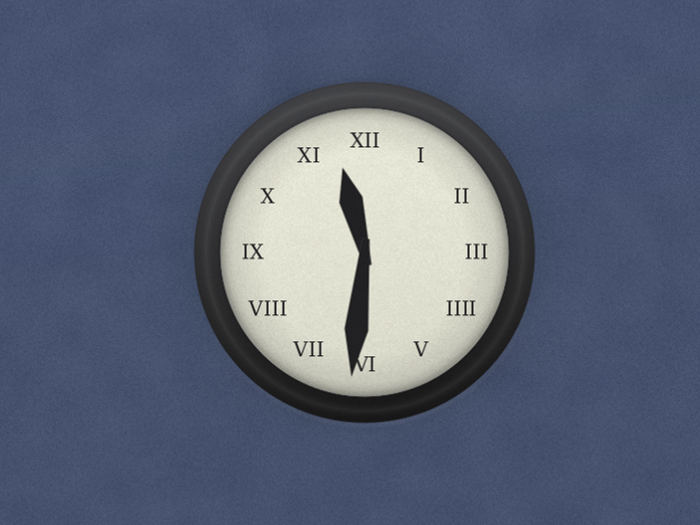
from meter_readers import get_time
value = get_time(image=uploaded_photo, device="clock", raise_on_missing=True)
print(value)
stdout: 11:31
